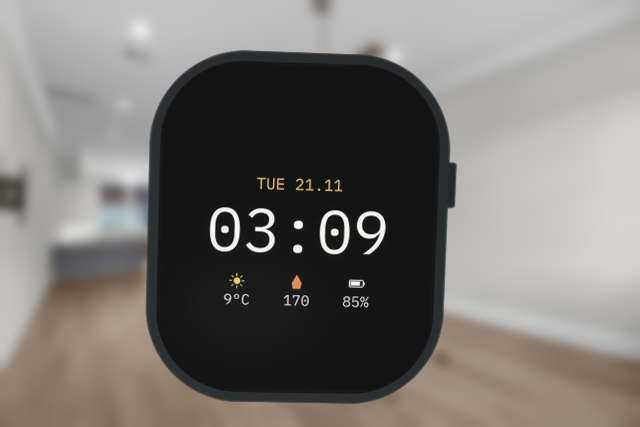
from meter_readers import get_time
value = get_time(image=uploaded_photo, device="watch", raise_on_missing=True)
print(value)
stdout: 3:09
